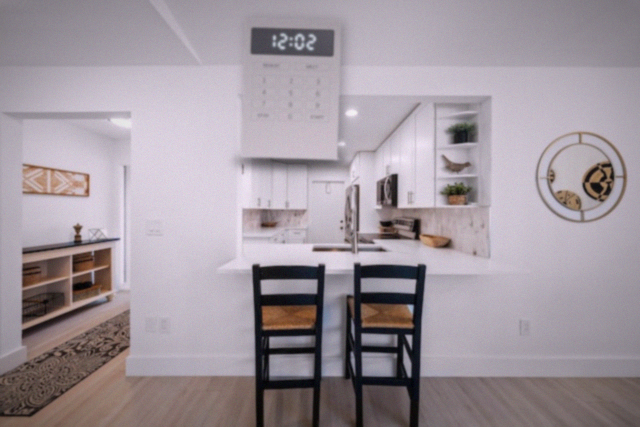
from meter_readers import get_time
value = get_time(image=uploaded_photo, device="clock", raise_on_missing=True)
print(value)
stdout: 12:02
